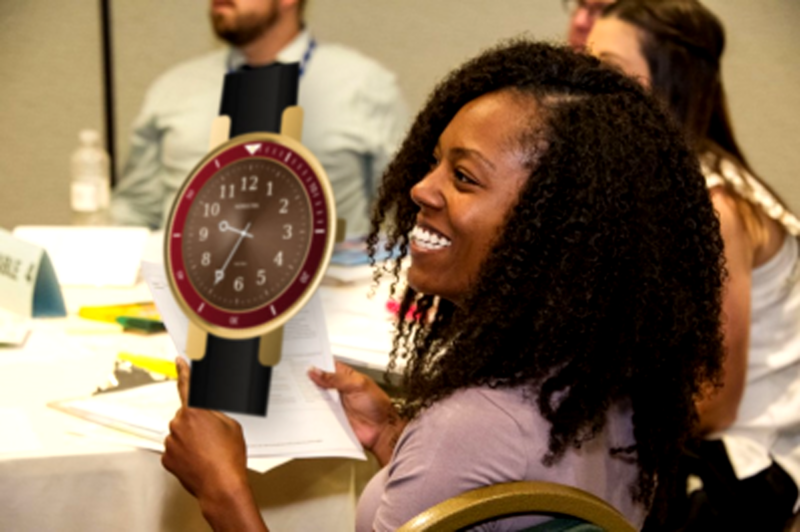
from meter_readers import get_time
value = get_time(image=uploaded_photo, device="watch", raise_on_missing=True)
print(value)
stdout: 9:35
